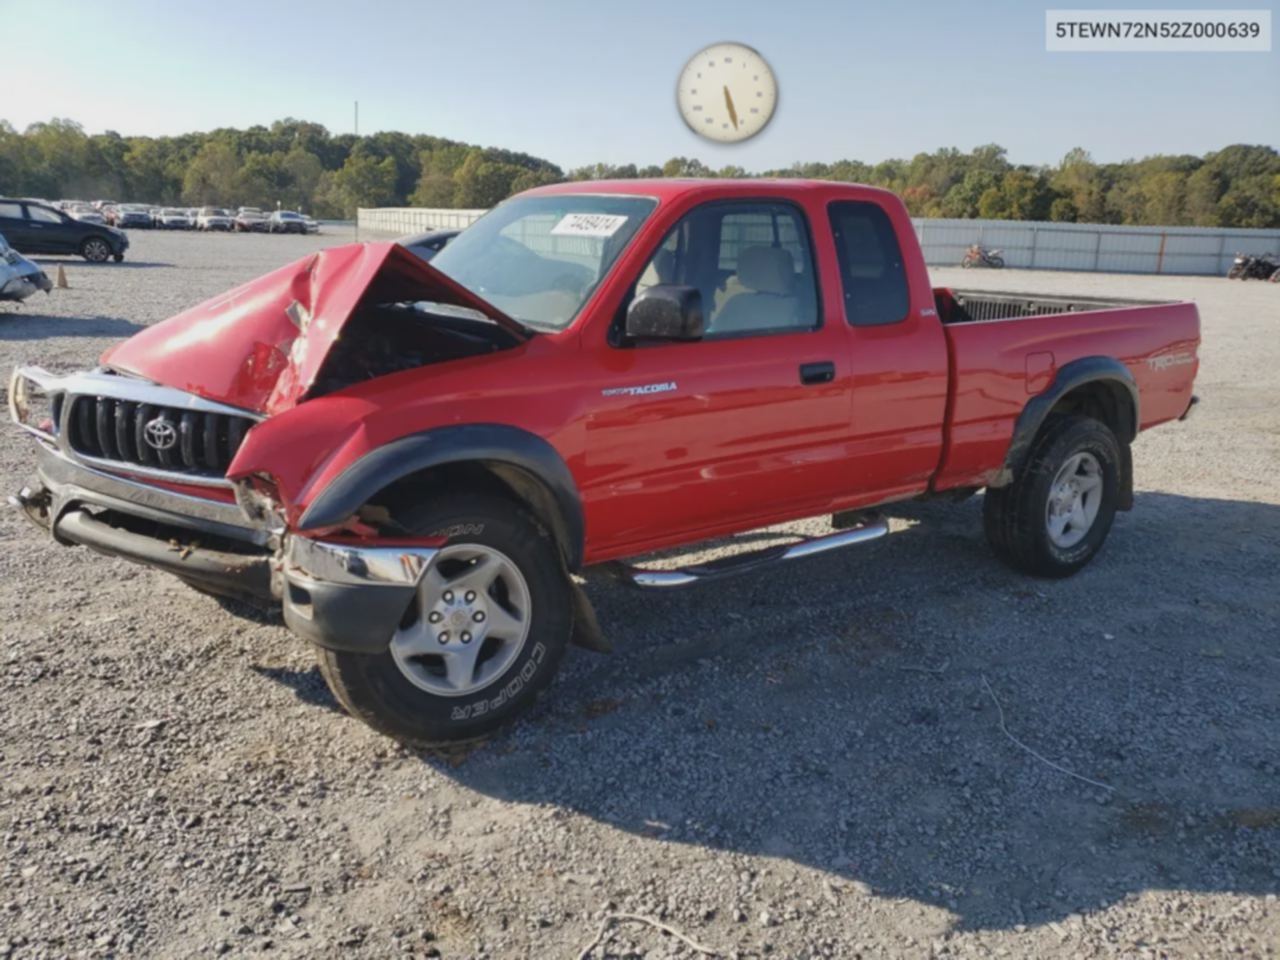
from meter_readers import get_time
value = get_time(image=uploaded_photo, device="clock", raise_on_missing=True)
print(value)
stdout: 5:27
